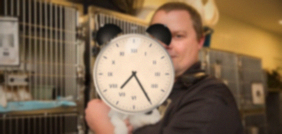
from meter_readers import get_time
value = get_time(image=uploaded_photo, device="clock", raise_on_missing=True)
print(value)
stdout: 7:25
